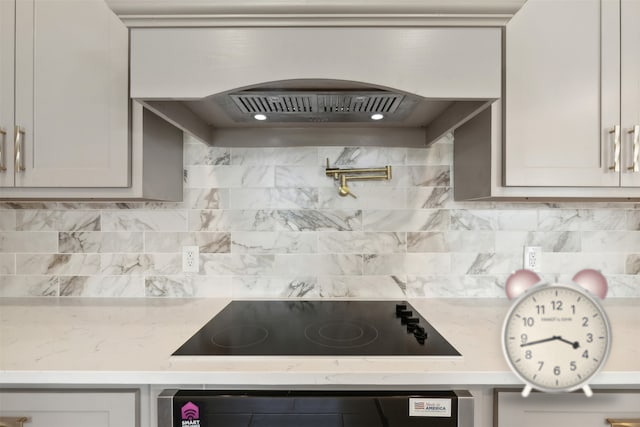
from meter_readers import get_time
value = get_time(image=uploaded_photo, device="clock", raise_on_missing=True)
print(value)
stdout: 3:43
